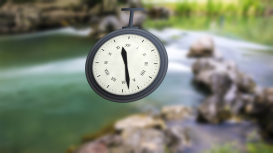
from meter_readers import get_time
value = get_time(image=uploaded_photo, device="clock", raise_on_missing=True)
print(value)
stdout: 11:28
